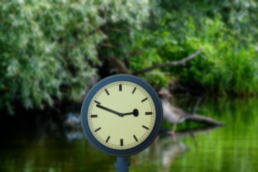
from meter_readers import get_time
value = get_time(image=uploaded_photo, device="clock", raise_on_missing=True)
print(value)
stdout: 2:49
